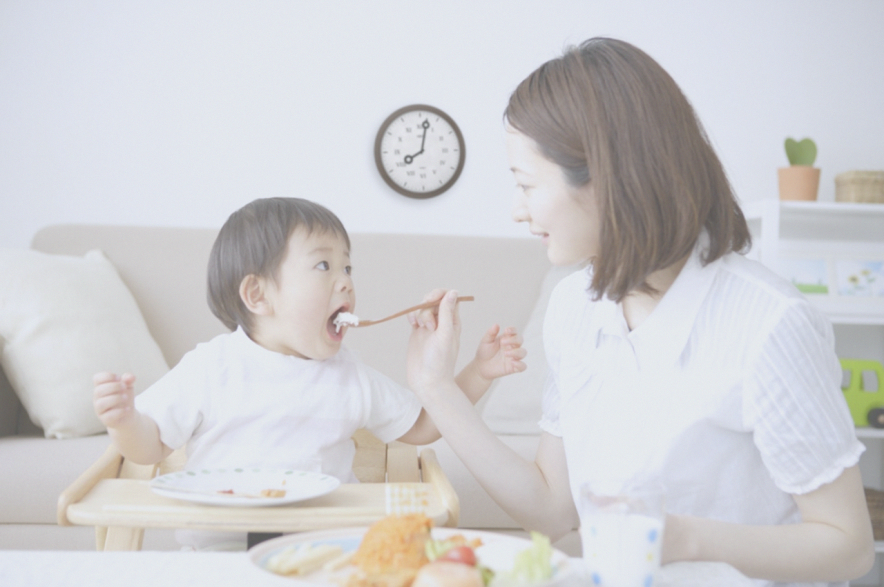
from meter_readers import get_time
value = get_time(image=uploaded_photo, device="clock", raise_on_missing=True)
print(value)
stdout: 8:02
